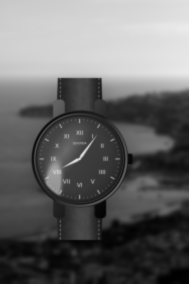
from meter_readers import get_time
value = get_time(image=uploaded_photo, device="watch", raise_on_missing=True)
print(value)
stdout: 8:06
